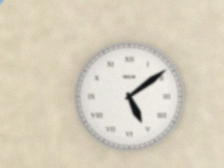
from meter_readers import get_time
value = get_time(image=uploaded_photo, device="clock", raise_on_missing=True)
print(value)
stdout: 5:09
